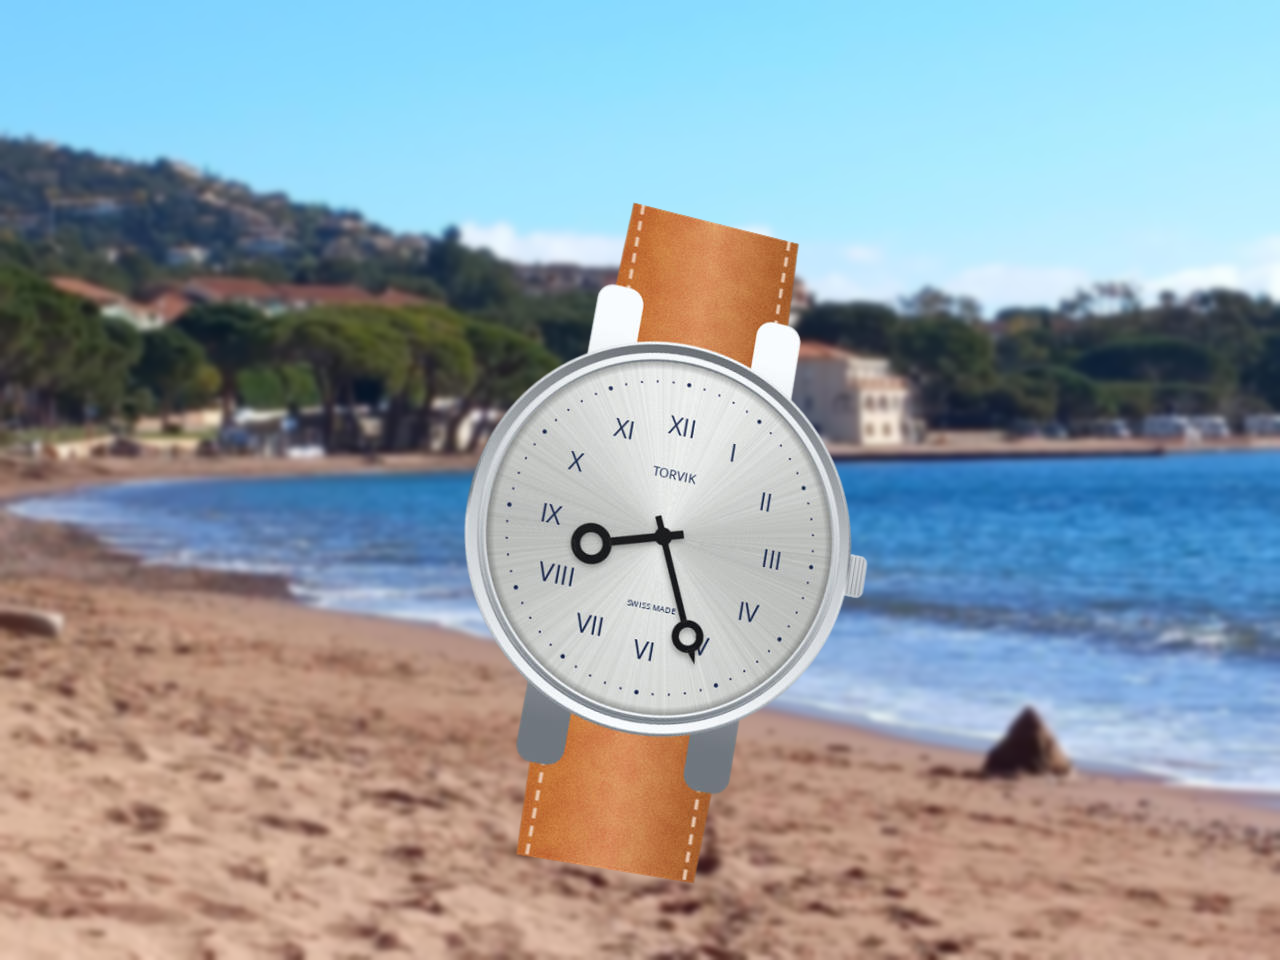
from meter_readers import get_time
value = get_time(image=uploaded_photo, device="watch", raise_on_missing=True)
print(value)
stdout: 8:26
